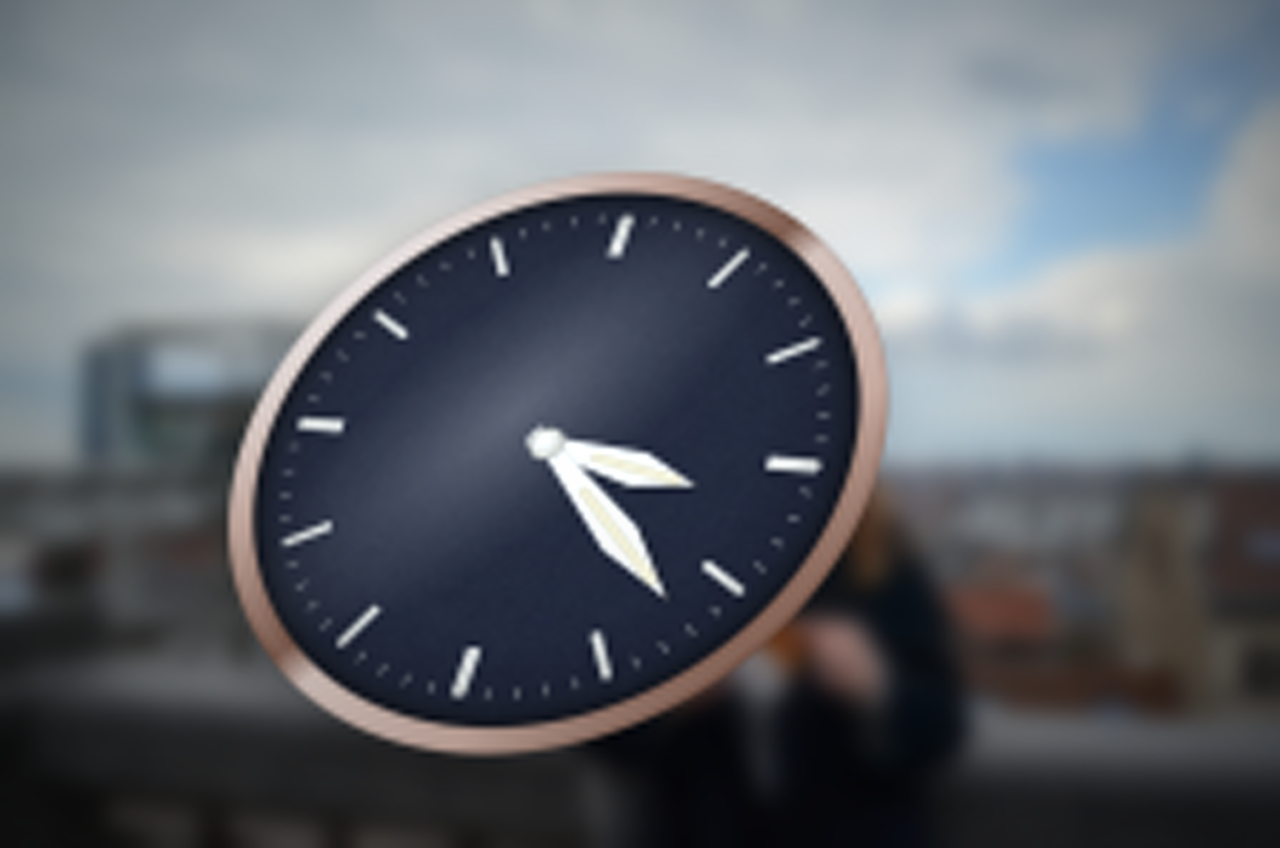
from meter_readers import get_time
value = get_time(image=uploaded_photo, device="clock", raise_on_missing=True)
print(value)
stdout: 3:22
